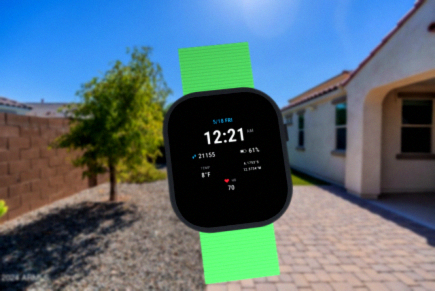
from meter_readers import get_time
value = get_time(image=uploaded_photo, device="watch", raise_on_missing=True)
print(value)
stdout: 12:21
